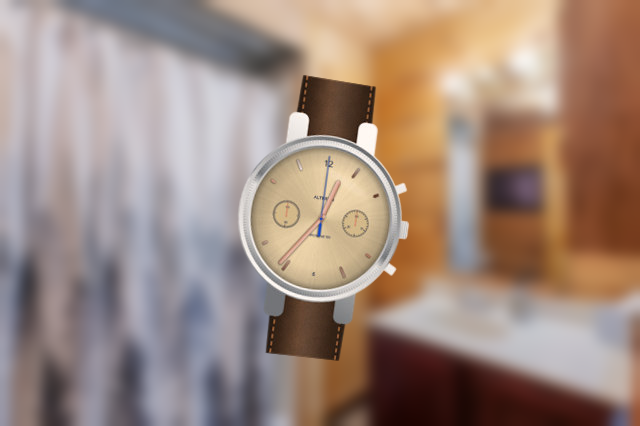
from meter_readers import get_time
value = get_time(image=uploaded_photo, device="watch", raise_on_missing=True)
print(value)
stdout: 12:36
